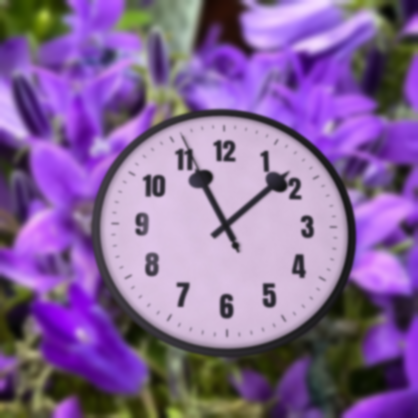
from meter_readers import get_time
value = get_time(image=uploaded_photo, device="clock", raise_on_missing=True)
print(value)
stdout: 11:07:56
